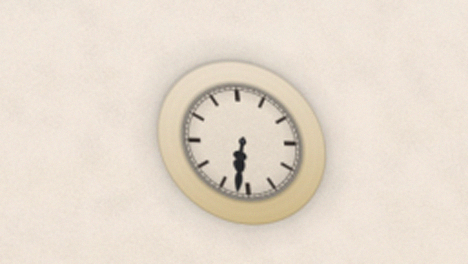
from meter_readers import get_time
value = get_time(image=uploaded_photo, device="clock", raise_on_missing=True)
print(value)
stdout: 6:32
